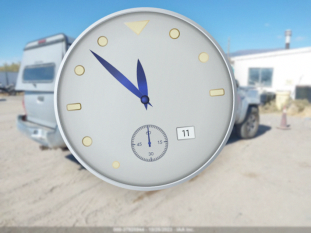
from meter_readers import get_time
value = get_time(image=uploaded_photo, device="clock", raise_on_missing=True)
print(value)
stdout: 11:53
